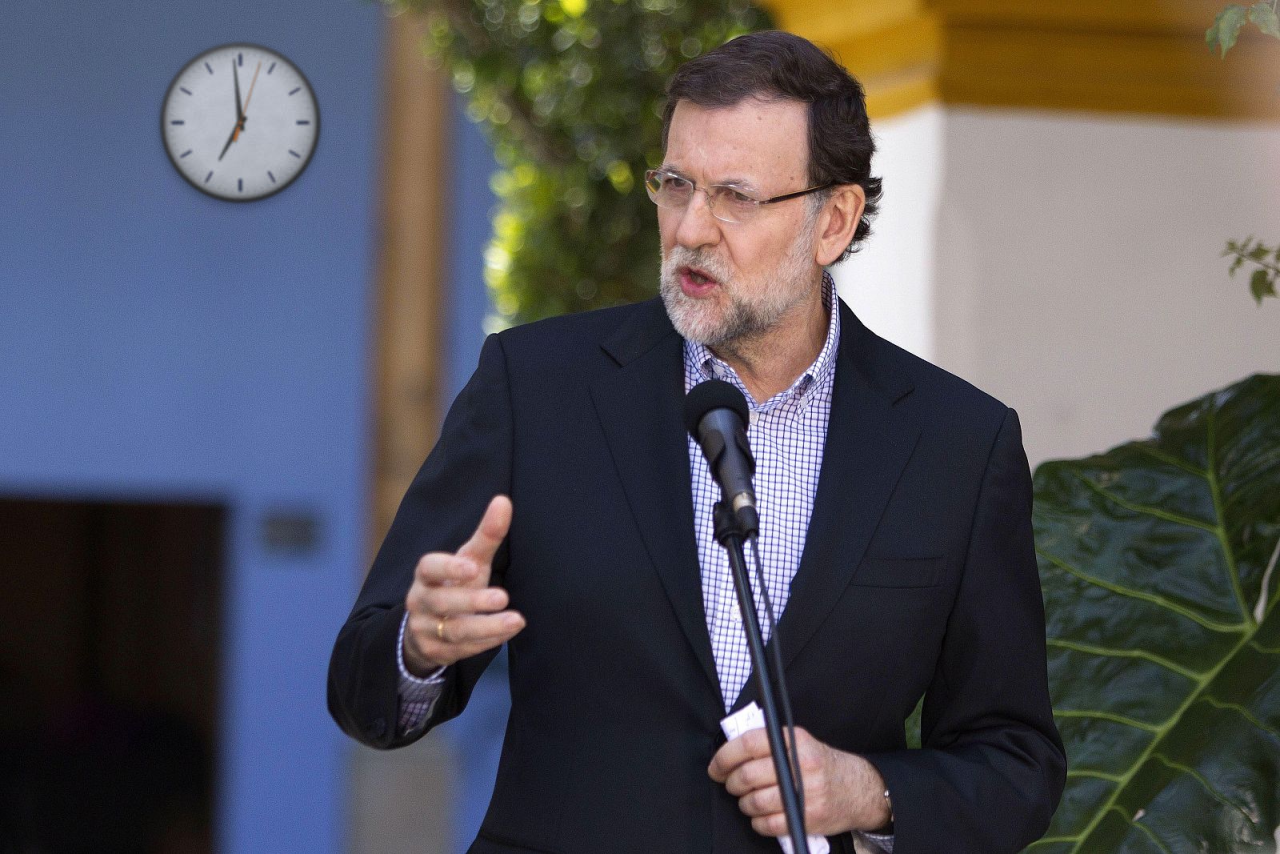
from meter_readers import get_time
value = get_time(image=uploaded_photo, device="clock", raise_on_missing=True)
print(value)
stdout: 6:59:03
